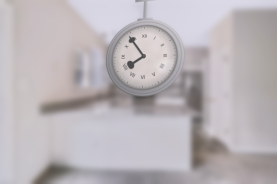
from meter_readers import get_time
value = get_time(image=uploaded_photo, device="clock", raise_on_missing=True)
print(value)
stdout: 7:54
